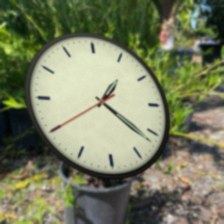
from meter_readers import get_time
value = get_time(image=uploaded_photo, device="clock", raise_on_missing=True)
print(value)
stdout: 1:21:40
